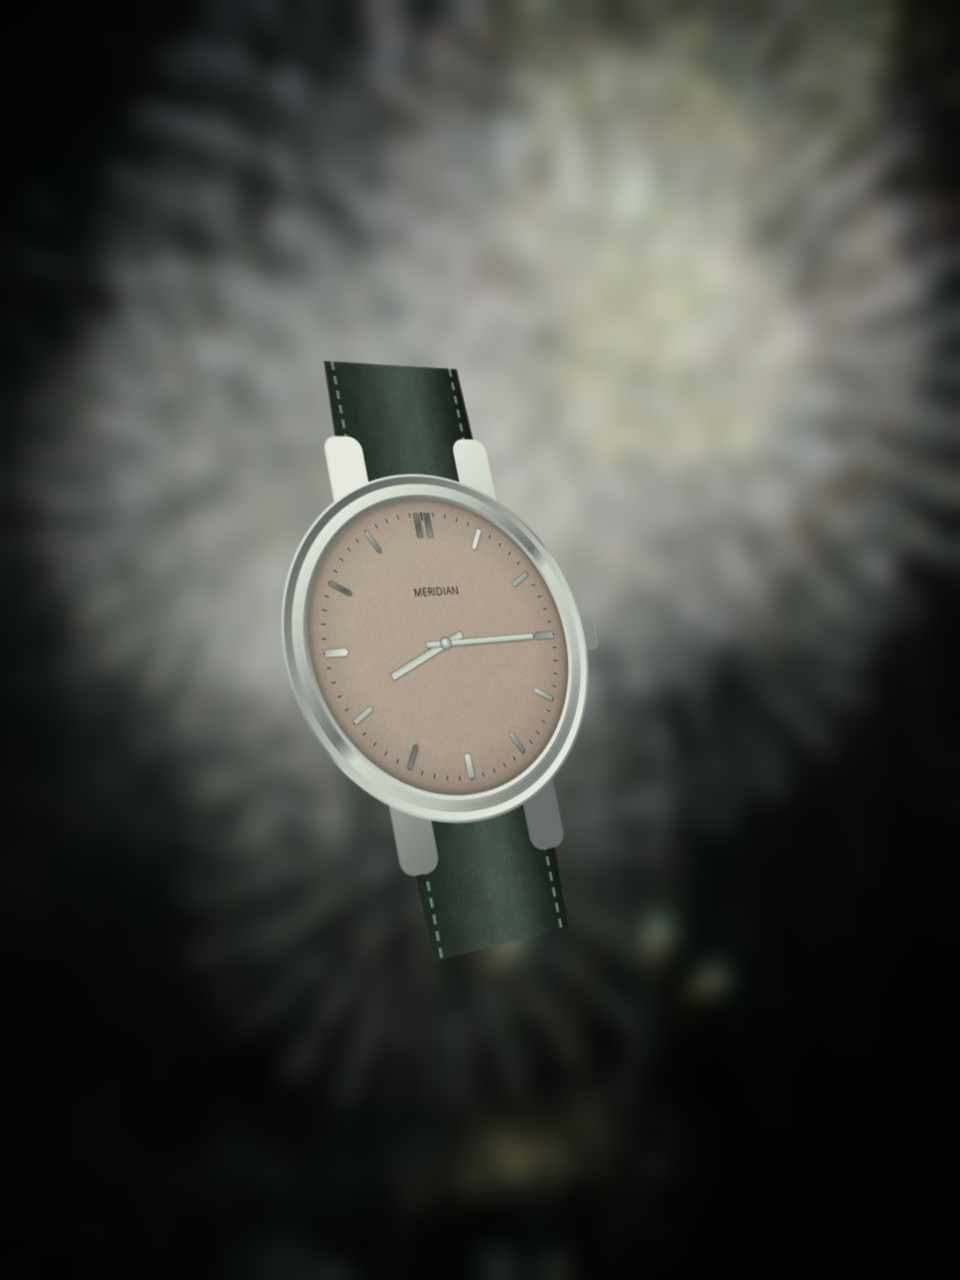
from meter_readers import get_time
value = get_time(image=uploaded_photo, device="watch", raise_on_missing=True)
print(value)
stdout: 8:15
